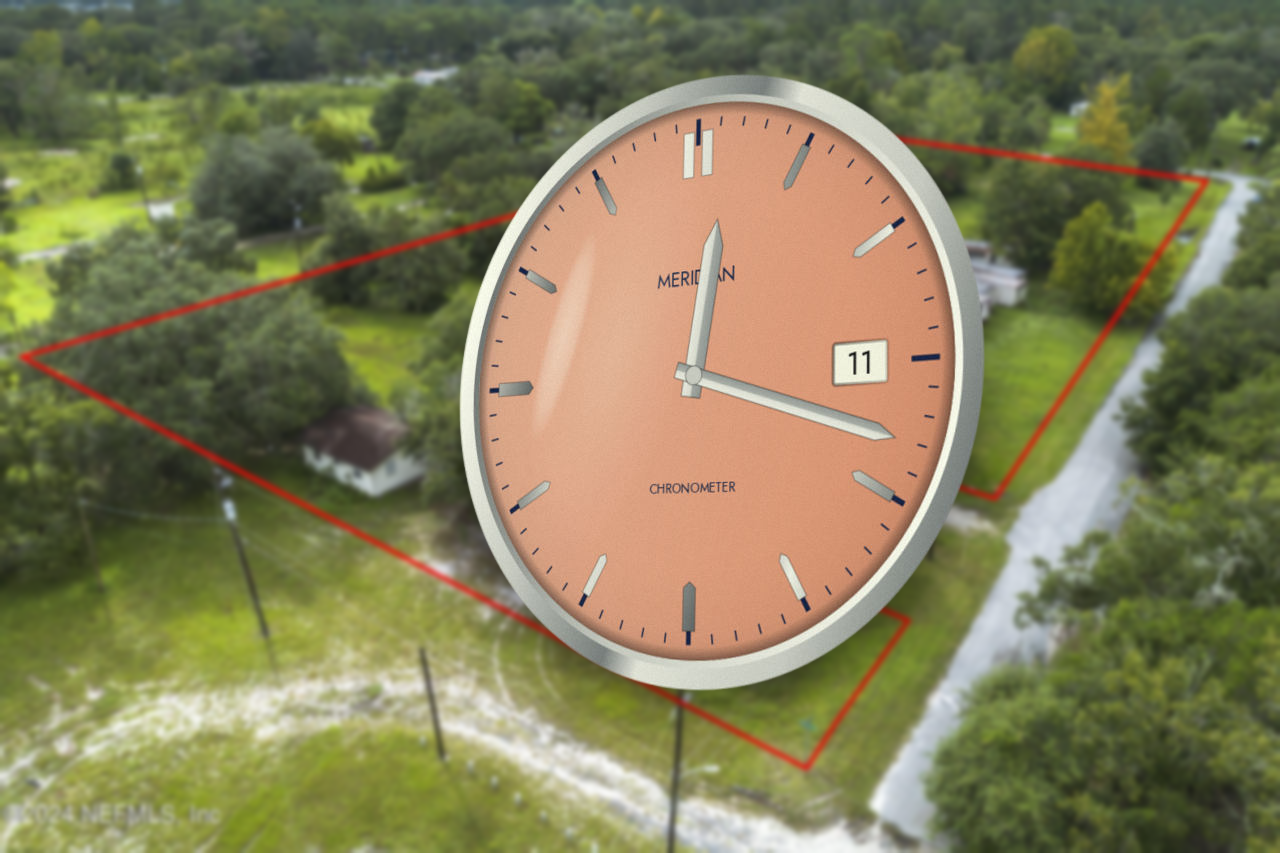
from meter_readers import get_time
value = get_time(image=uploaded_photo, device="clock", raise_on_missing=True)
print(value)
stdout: 12:18
